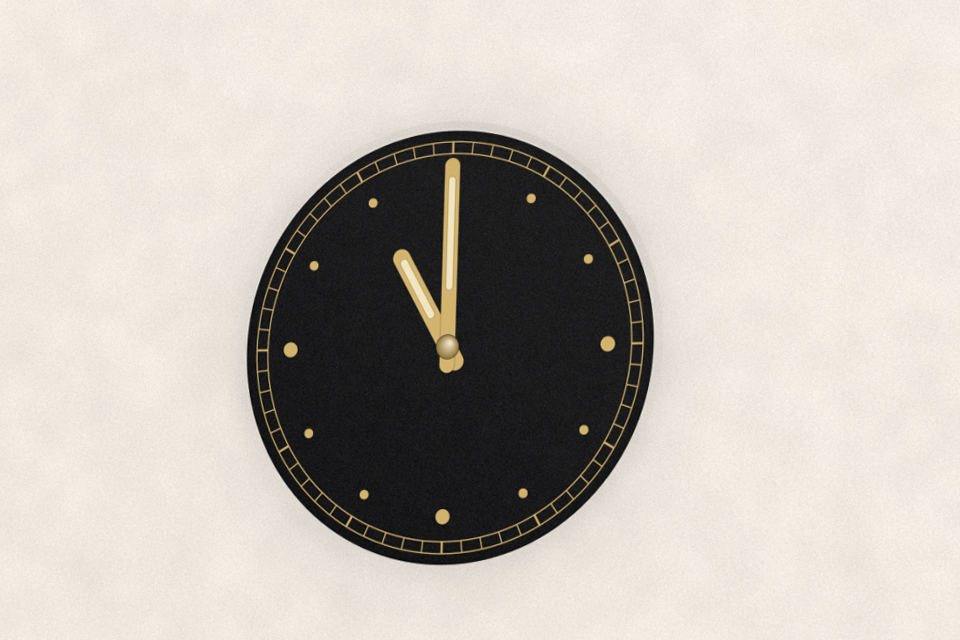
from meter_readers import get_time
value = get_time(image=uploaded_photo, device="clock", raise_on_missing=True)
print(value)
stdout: 11:00
